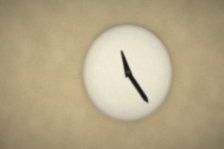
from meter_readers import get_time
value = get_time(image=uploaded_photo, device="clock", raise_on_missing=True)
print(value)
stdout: 11:24
